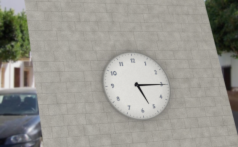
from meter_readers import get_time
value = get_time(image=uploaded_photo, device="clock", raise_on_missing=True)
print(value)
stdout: 5:15
